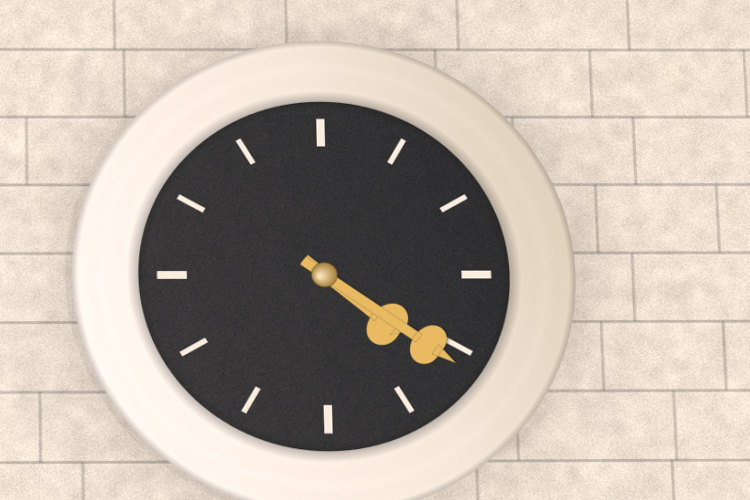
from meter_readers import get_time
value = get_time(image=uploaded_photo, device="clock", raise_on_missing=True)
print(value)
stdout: 4:21
